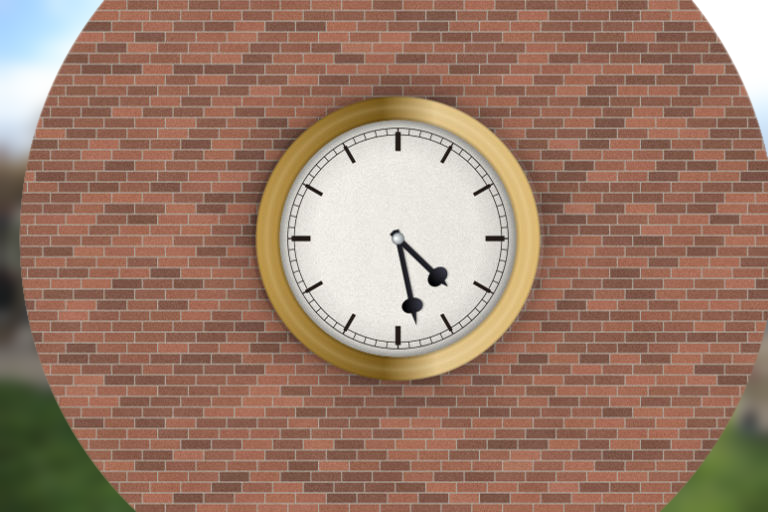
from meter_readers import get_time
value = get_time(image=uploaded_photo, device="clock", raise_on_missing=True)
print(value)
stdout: 4:28
